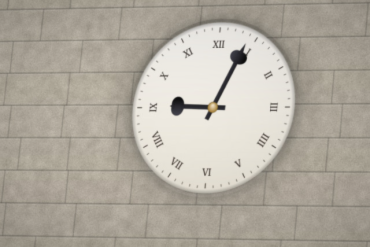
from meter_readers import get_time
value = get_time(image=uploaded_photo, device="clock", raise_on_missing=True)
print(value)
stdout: 9:04
